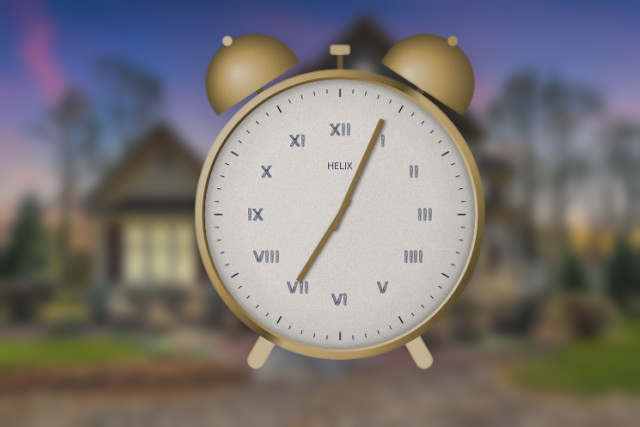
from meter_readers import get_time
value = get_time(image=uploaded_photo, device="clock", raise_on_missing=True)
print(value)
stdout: 7:04
